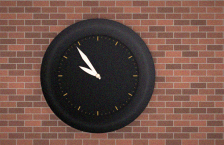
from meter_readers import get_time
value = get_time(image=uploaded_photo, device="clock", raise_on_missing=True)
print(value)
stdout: 9:54
